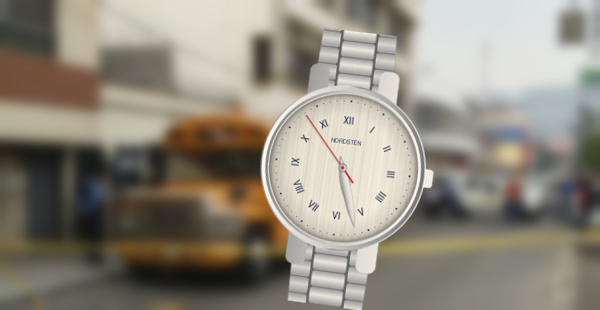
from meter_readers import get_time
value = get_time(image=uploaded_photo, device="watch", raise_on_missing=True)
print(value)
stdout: 5:26:53
